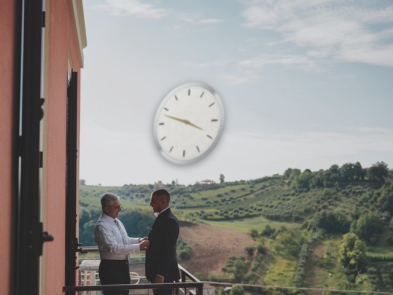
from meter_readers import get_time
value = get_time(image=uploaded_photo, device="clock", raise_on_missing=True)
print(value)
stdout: 3:48
